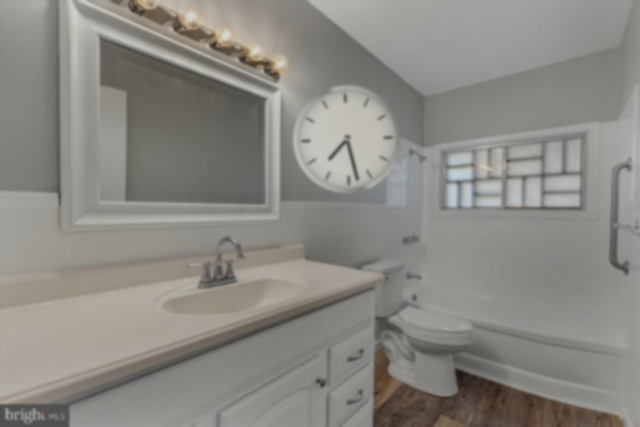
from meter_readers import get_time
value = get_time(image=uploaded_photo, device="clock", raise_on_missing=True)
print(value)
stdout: 7:28
